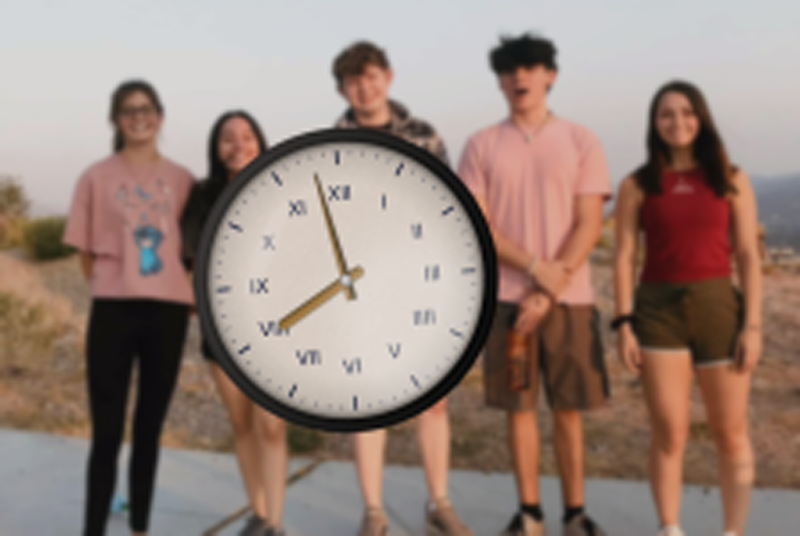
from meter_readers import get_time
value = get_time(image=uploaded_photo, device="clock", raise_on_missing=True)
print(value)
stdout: 7:58
